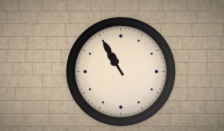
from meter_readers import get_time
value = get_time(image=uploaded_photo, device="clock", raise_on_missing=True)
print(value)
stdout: 10:55
